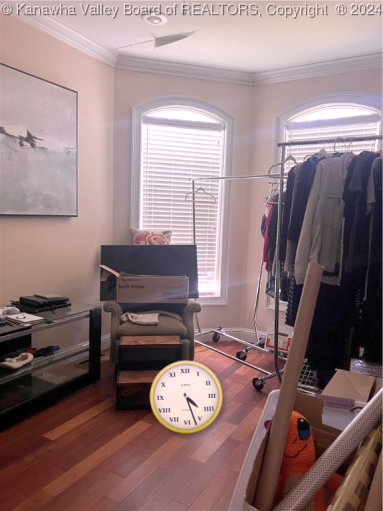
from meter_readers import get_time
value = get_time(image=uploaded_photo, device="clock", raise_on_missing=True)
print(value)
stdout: 4:27
